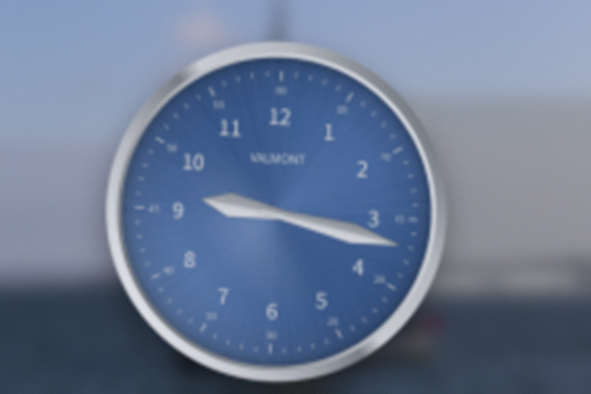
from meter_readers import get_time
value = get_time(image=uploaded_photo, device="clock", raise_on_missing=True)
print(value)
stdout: 9:17
